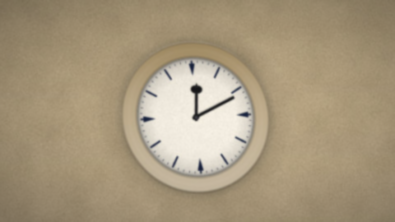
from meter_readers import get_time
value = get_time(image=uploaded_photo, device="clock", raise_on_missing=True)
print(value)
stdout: 12:11
